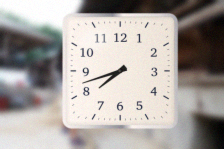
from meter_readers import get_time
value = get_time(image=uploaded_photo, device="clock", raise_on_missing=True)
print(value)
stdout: 7:42
